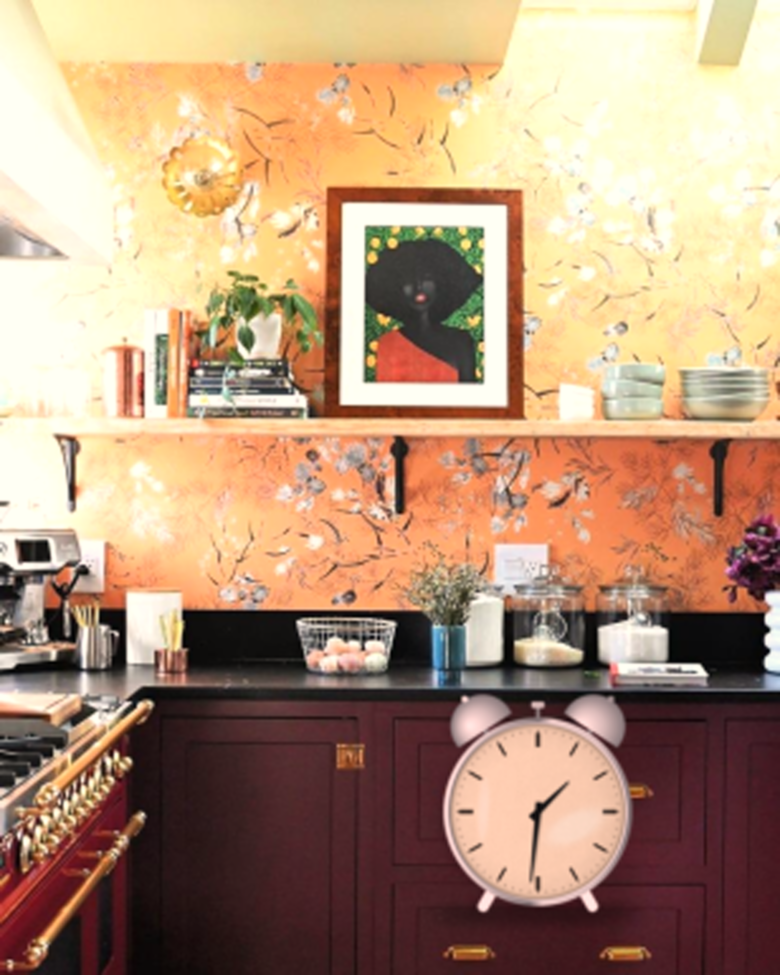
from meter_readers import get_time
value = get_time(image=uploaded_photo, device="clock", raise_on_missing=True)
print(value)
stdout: 1:31
